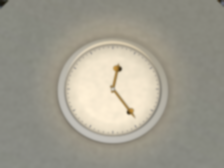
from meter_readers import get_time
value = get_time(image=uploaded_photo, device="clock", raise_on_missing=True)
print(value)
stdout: 12:24
